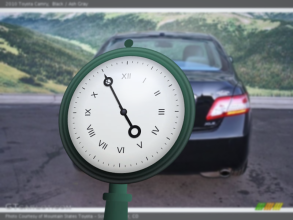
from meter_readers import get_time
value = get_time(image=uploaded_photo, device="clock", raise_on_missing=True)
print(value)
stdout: 4:55
